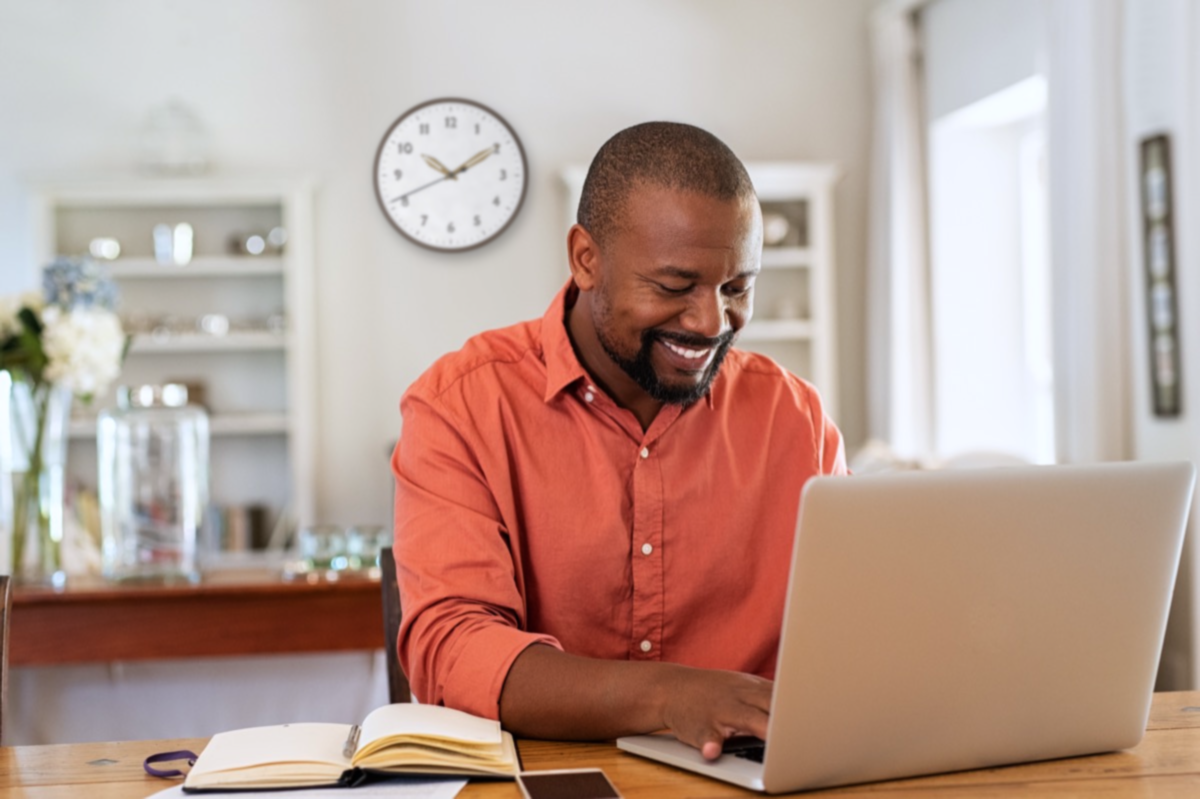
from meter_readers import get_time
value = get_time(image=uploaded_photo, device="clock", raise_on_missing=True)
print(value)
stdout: 10:09:41
